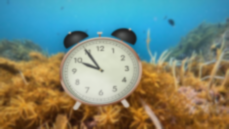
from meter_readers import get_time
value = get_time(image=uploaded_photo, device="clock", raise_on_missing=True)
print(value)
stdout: 9:55
